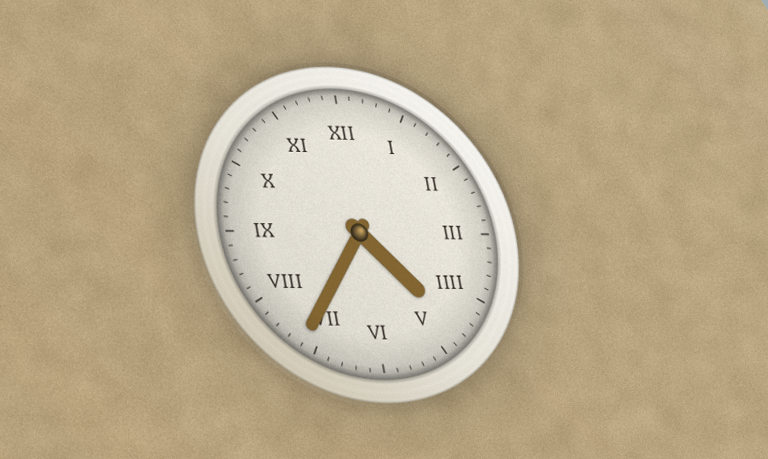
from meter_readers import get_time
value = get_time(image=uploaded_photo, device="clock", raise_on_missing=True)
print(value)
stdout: 4:36
